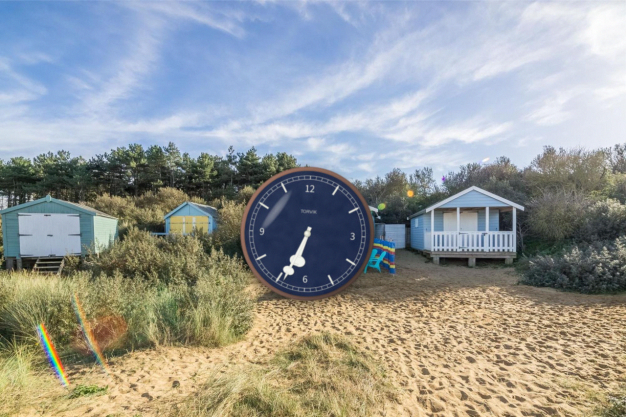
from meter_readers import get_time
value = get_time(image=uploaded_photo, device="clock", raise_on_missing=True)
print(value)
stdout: 6:34
